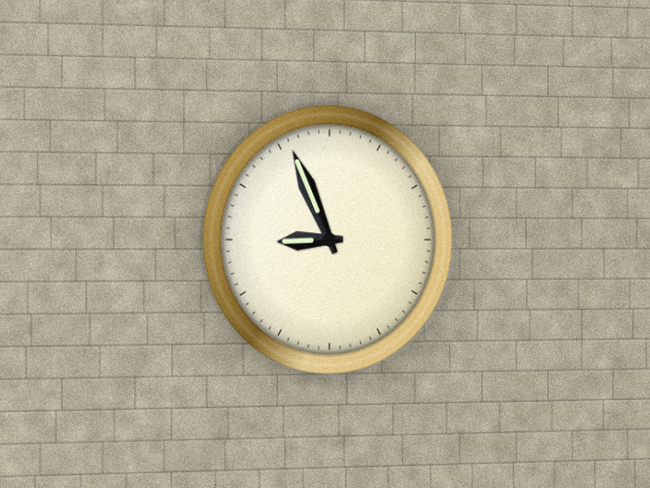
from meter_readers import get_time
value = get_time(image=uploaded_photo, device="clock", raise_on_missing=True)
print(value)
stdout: 8:56
